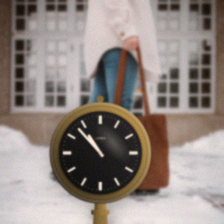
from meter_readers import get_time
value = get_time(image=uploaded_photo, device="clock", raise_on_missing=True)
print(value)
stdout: 10:53
